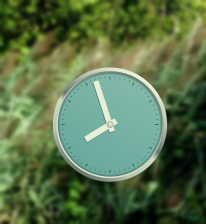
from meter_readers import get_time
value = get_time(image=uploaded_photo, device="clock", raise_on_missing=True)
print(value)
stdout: 7:57
